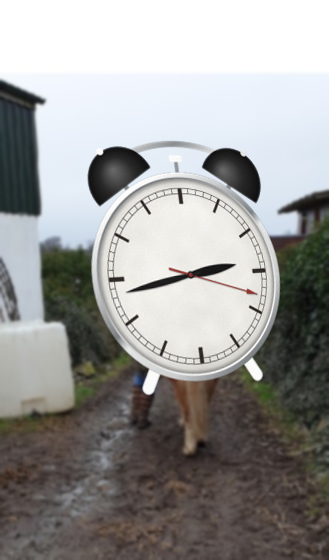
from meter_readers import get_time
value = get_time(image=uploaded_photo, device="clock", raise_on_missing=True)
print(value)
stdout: 2:43:18
